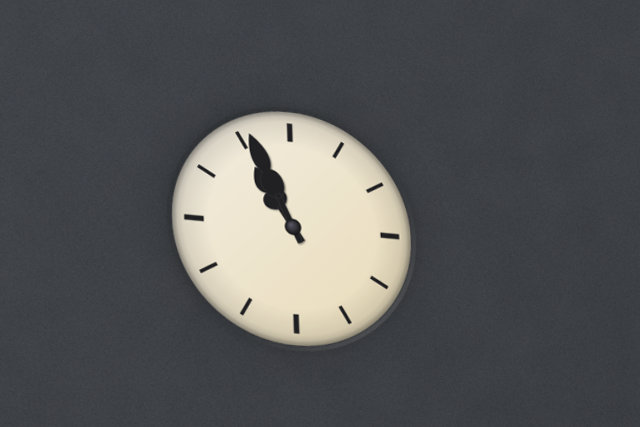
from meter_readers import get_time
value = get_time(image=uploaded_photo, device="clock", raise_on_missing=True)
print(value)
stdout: 10:56
